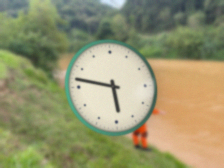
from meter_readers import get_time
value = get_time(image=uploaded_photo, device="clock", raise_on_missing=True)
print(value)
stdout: 5:47
